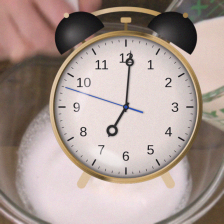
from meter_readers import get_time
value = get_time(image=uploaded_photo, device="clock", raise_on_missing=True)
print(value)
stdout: 7:00:48
